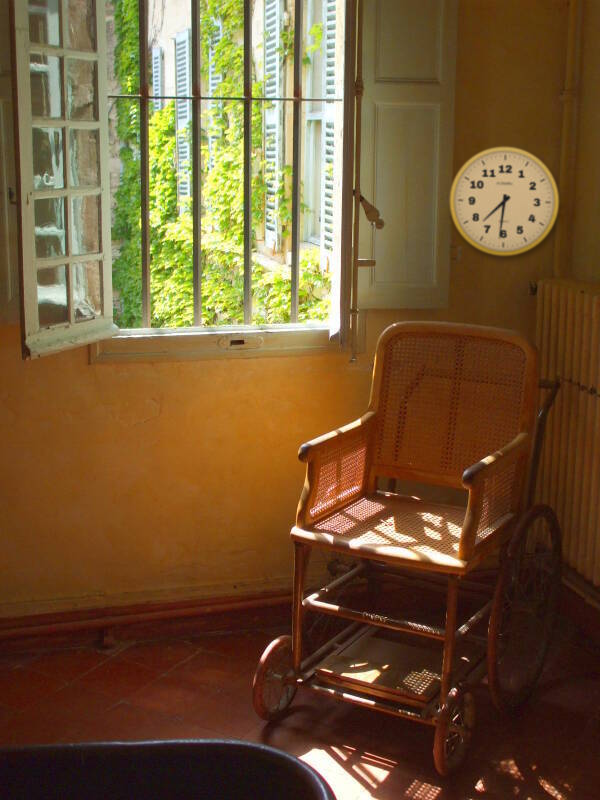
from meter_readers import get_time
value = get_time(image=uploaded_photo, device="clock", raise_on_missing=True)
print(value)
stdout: 7:31
